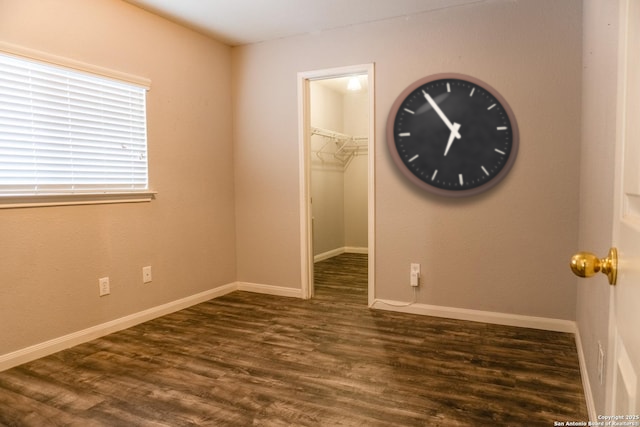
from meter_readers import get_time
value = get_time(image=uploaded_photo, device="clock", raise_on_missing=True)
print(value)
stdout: 6:55
